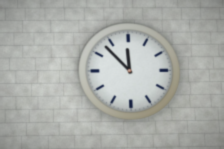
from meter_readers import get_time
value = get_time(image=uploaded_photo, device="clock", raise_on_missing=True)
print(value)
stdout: 11:53
